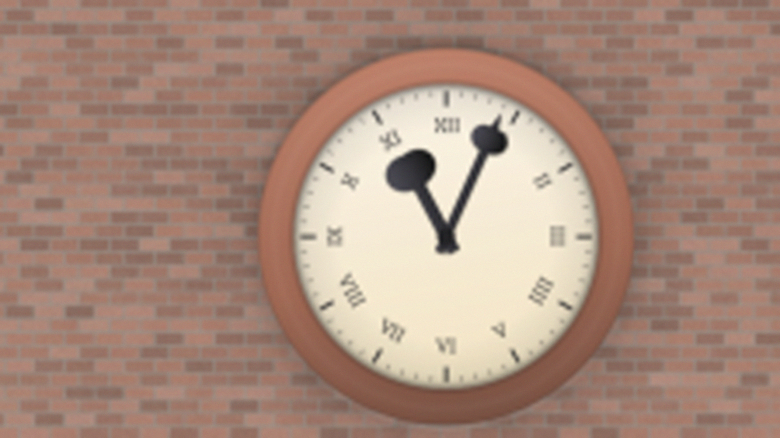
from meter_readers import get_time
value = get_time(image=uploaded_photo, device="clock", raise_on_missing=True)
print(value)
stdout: 11:04
